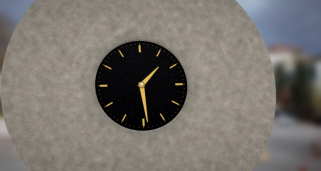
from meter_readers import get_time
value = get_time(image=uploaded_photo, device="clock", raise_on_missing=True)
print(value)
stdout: 1:29
